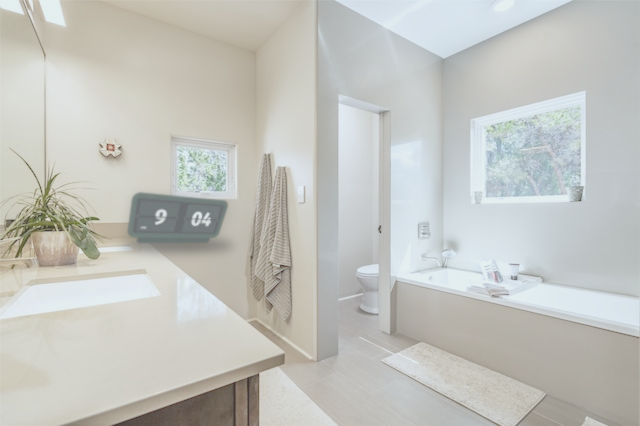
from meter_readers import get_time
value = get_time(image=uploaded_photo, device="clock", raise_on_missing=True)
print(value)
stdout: 9:04
